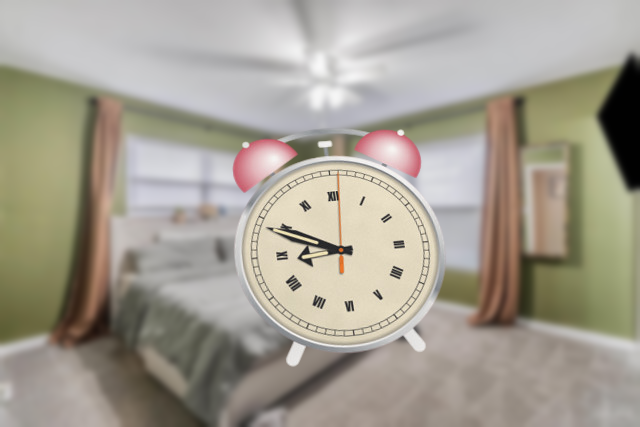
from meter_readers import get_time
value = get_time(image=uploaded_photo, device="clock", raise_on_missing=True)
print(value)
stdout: 8:49:01
